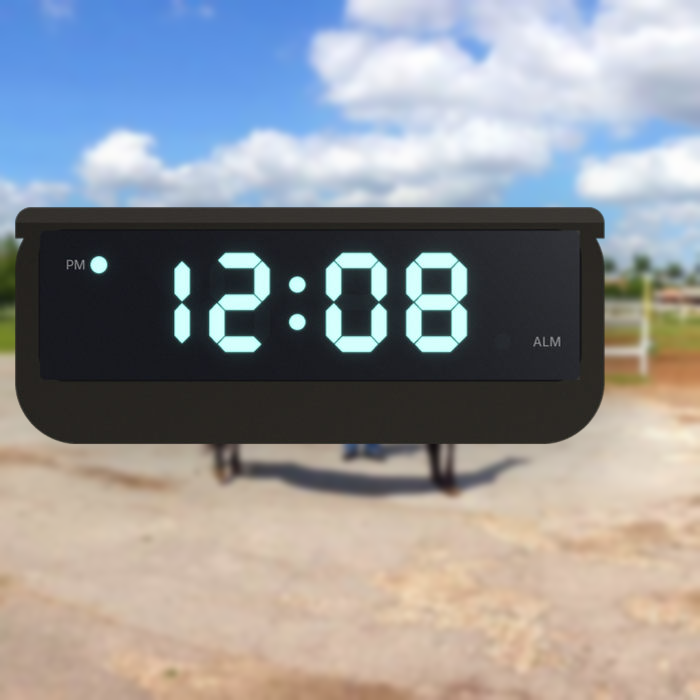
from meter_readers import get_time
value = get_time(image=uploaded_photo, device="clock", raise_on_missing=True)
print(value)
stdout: 12:08
